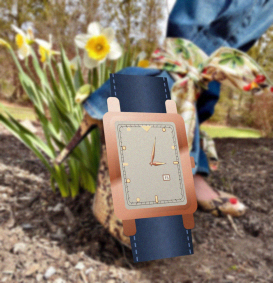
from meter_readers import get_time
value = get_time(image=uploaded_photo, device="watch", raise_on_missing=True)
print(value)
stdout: 3:03
